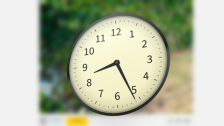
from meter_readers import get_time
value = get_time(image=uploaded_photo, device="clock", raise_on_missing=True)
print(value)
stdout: 8:26
